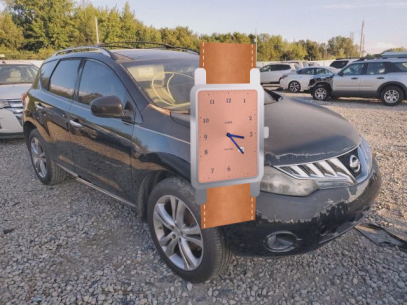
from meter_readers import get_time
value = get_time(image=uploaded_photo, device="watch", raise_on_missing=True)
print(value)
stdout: 3:23
